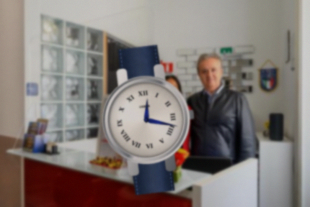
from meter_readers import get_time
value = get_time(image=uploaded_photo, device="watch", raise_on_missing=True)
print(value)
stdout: 12:18
